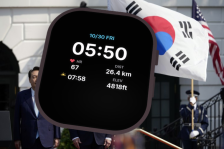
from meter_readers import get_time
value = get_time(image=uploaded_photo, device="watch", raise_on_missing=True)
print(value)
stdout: 5:50
